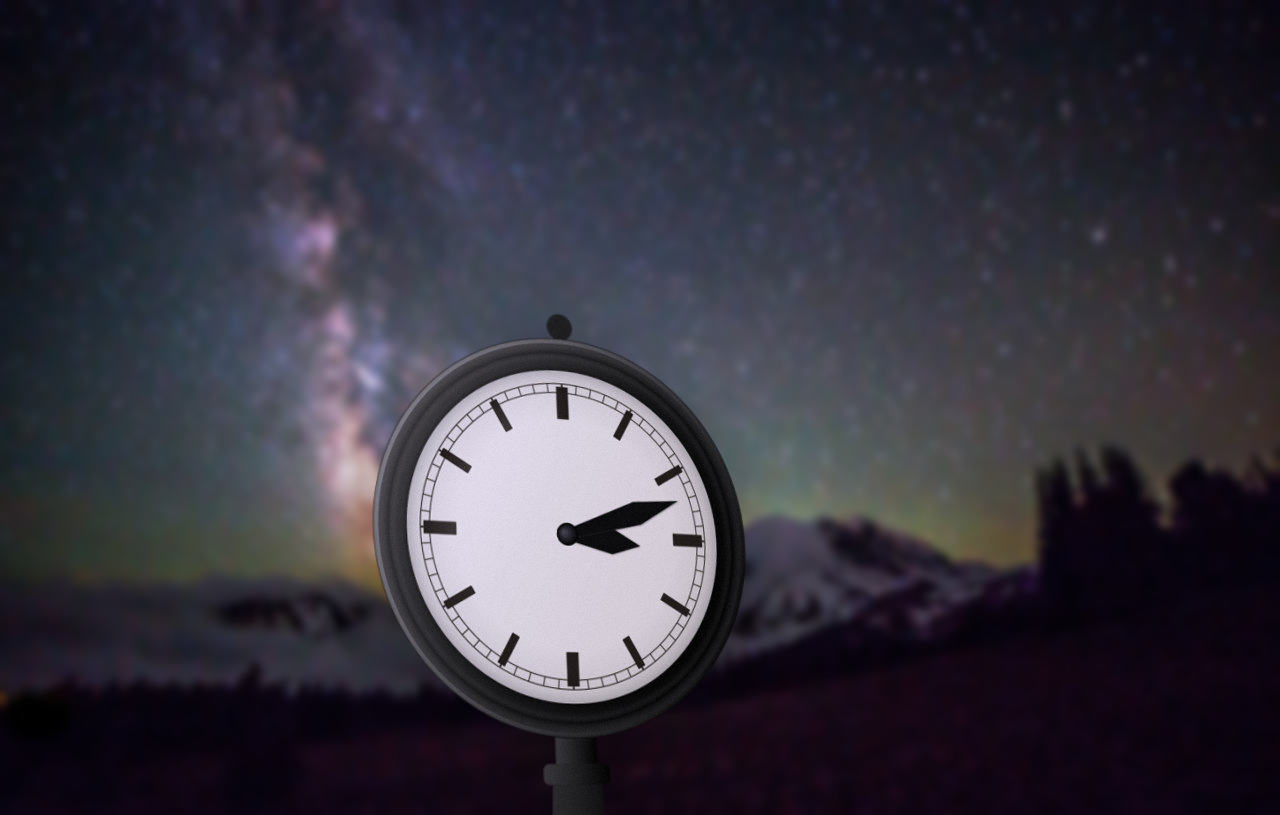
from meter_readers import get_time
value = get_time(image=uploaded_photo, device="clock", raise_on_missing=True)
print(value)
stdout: 3:12
